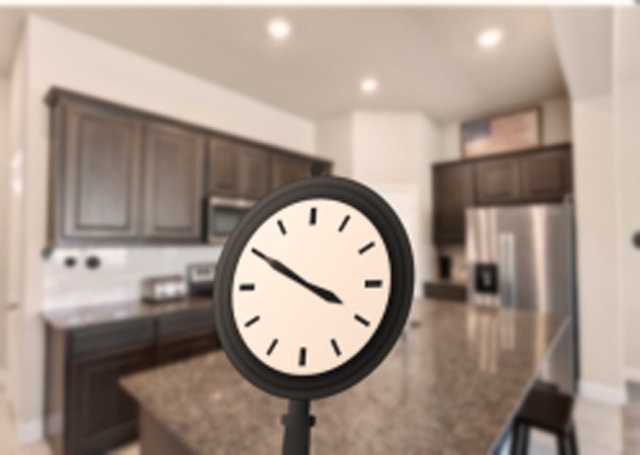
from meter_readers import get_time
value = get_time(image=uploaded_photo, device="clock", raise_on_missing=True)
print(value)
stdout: 3:50
